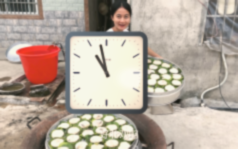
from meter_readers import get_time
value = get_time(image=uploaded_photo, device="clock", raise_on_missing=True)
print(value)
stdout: 10:58
